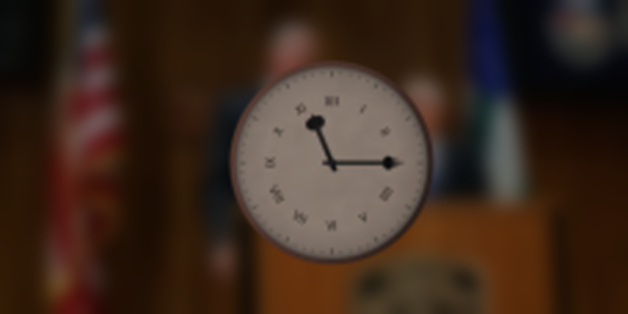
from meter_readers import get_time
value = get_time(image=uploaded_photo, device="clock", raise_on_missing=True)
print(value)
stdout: 11:15
